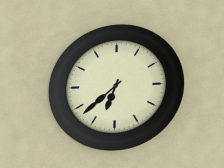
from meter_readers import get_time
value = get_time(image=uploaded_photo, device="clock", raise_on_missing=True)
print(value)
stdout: 6:38
